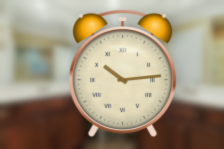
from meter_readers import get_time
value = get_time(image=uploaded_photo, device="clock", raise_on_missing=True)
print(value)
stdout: 10:14
